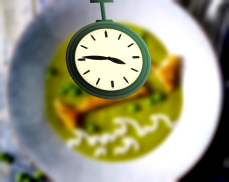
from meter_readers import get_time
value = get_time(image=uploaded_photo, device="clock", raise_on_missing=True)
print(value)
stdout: 3:46
